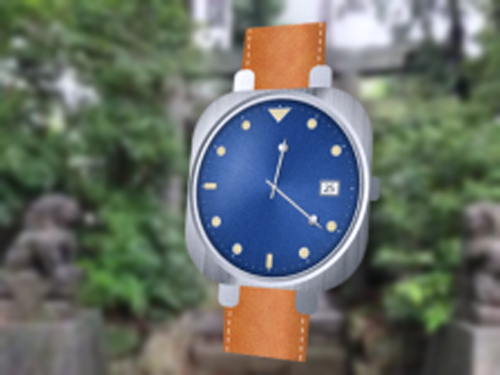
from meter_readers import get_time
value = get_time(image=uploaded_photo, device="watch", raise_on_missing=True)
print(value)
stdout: 12:21
